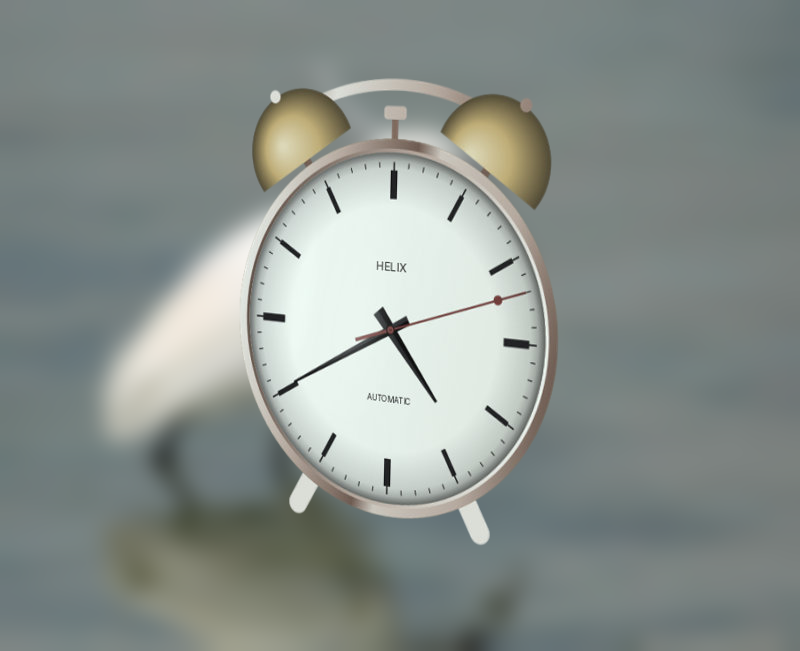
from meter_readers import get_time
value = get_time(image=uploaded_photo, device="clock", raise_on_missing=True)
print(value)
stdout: 4:40:12
